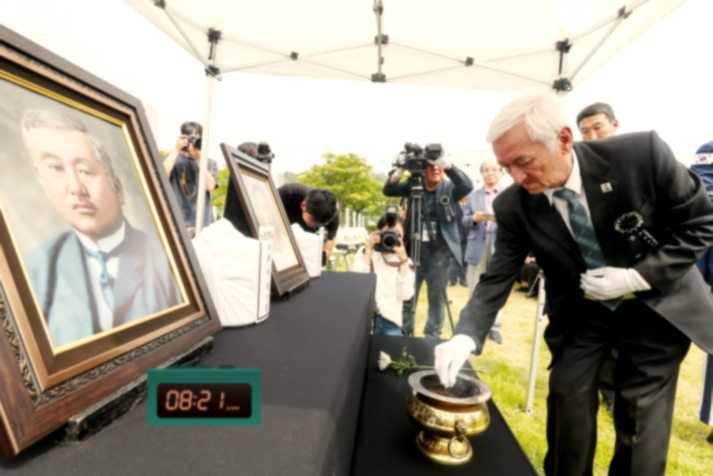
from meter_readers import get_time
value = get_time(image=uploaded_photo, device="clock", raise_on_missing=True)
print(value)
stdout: 8:21
